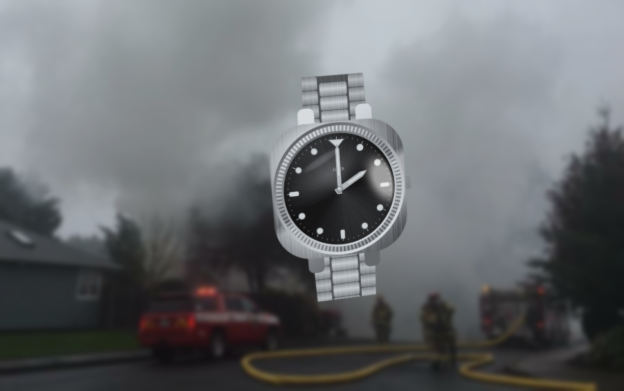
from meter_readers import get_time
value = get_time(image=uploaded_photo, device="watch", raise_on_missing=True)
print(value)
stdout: 2:00
